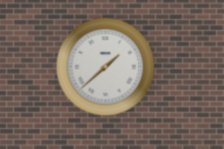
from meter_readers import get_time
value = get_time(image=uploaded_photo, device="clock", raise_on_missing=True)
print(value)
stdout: 1:38
